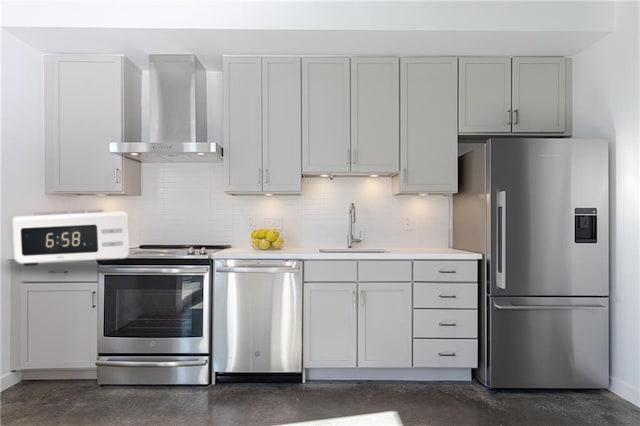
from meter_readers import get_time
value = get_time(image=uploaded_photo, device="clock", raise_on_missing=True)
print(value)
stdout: 6:58
